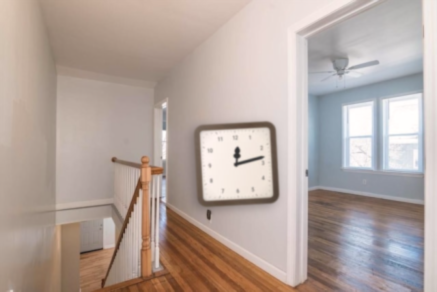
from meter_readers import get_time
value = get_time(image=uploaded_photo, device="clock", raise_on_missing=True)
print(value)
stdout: 12:13
